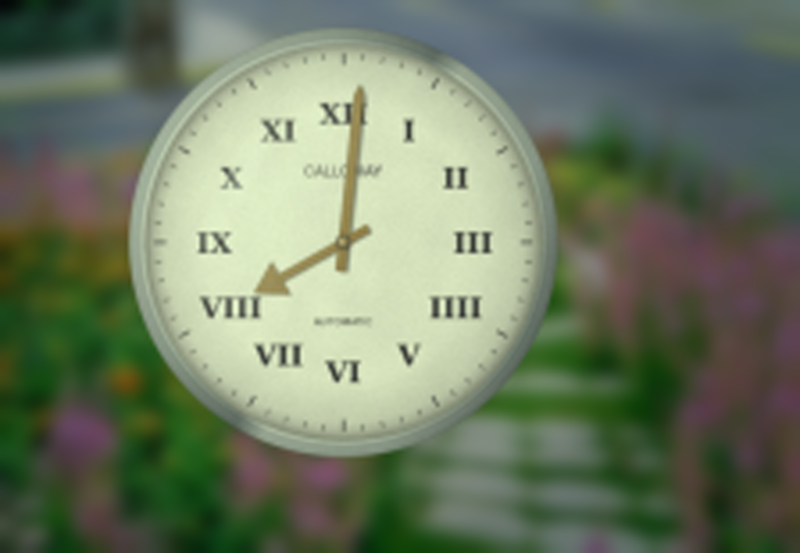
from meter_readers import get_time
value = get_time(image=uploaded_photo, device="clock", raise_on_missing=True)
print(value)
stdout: 8:01
